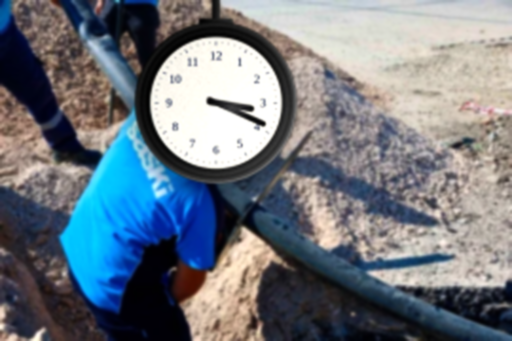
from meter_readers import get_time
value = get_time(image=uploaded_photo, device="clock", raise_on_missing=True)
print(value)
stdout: 3:19
